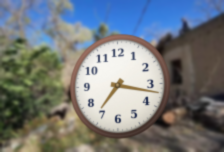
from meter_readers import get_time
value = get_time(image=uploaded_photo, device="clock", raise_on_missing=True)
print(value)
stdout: 7:17
